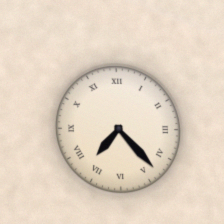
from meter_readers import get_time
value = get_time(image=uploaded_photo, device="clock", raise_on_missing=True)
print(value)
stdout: 7:23
